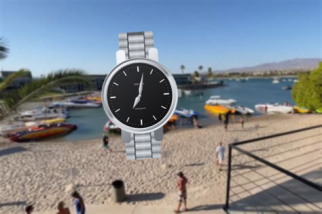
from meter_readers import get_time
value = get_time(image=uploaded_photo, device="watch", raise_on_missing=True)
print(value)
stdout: 7:02
